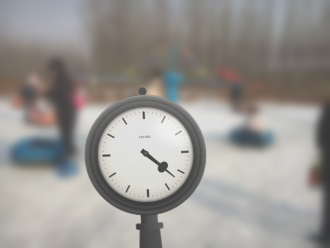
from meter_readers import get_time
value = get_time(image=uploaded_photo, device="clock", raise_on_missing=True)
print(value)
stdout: 4:22
